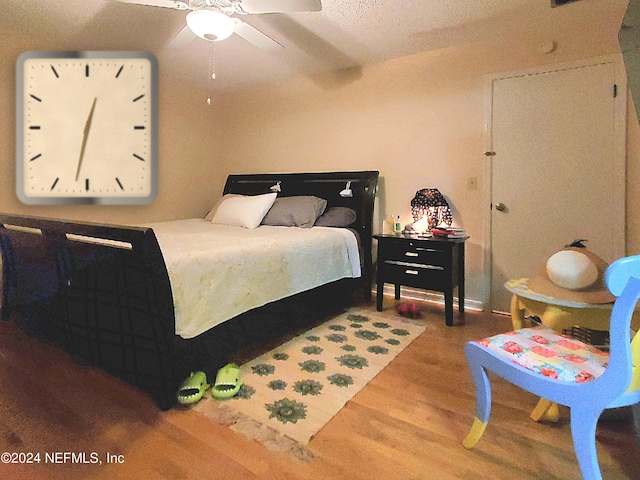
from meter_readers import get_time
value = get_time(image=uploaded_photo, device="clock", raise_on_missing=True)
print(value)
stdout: 12:32
